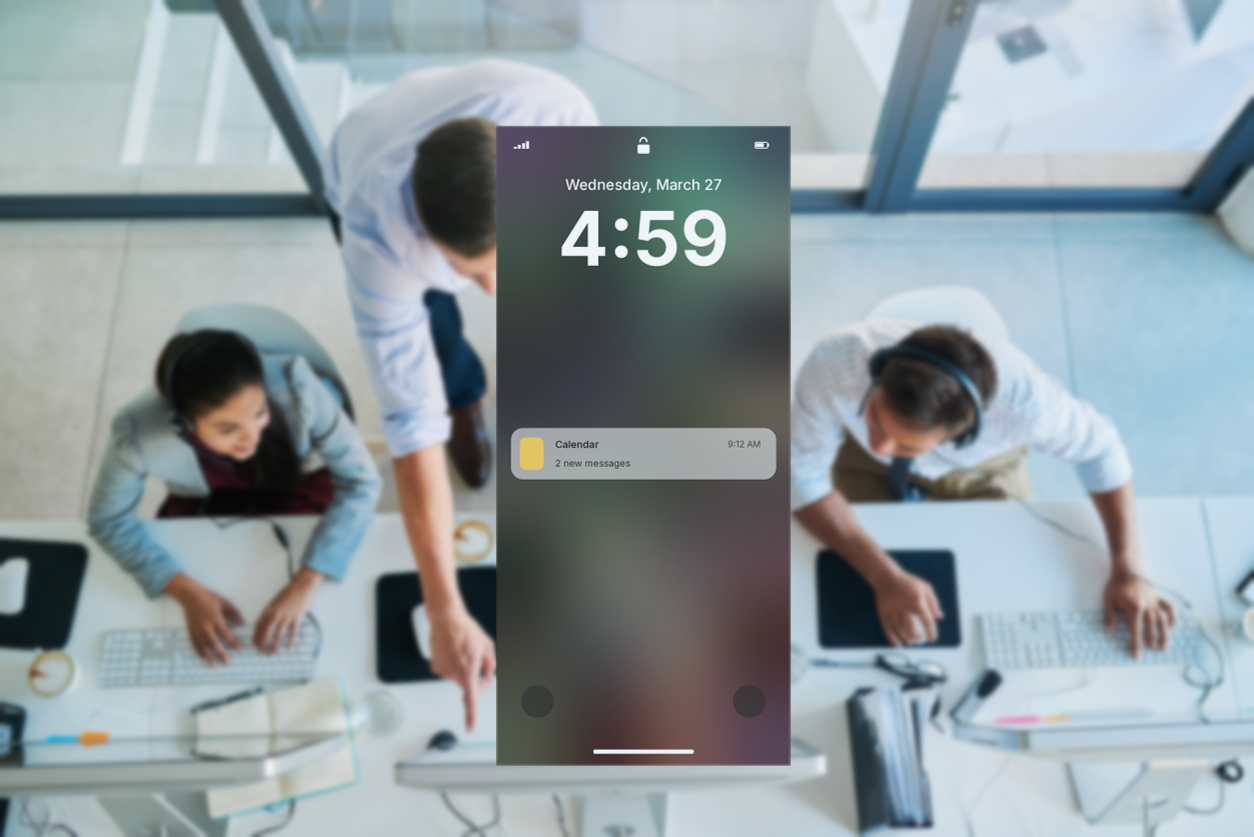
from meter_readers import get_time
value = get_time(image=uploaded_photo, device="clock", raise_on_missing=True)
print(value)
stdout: 4:59
